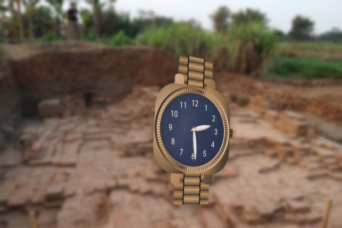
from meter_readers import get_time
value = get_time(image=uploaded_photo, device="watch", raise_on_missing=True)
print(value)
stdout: 2:29
